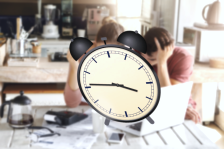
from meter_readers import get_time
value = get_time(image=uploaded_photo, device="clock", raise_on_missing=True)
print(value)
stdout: 3:46
